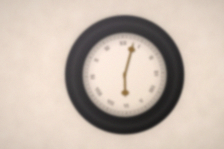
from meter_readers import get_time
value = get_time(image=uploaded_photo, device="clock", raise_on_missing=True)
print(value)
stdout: 6:03
